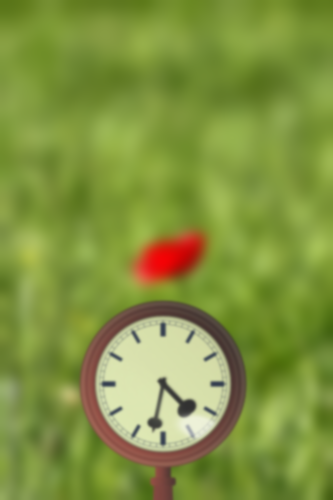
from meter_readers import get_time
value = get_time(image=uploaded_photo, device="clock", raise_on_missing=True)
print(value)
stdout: 4:32
